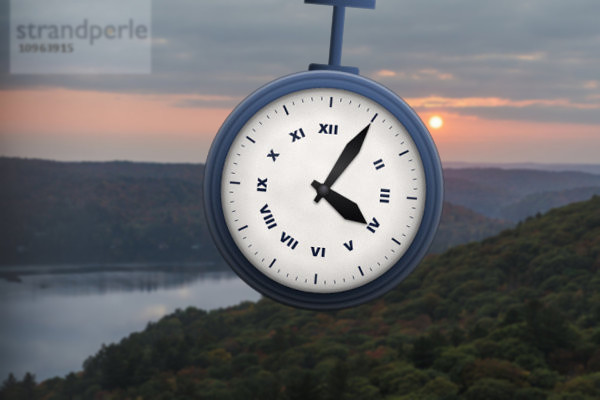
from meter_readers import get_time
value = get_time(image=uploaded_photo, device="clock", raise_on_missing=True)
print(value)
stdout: 4:05
